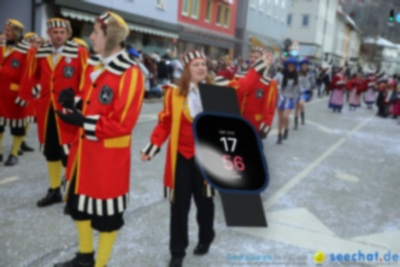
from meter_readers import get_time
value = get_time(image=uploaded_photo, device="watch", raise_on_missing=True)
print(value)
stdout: 17:56
